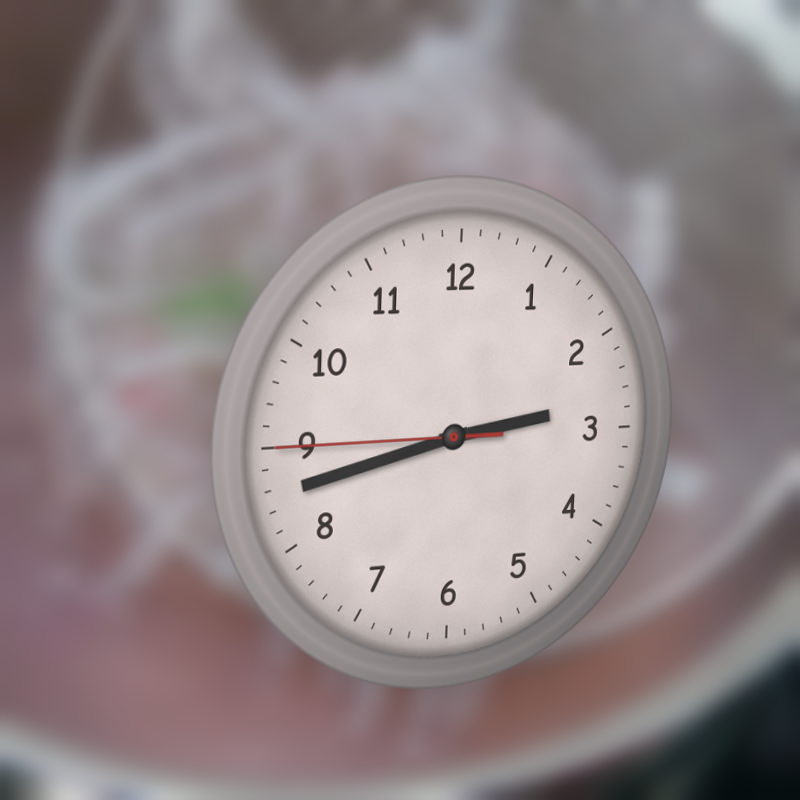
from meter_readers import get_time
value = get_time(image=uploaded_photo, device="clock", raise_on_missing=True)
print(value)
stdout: 2:42:45
